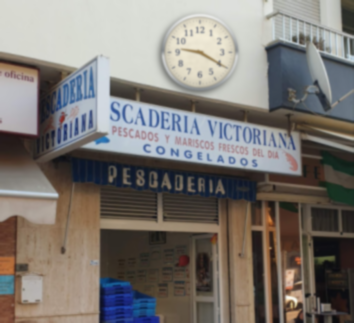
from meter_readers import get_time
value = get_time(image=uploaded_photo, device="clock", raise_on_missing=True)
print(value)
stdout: 9:20
